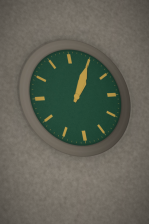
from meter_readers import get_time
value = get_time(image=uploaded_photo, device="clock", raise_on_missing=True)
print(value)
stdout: 1:05
